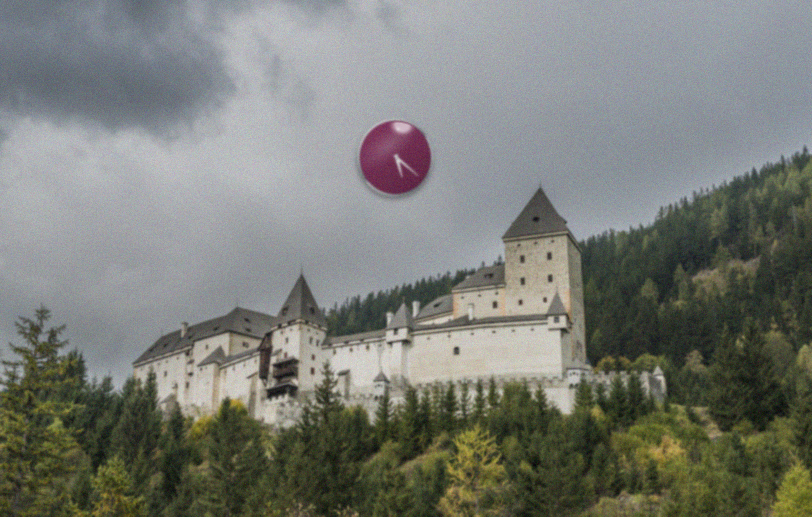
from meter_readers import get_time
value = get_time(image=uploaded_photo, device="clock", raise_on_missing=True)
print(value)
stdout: 5:21
